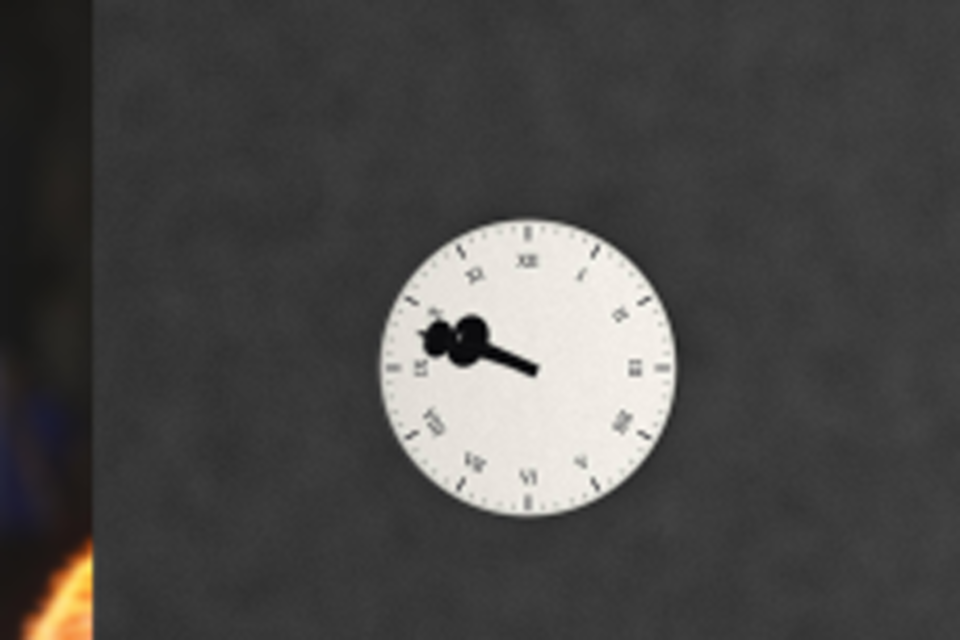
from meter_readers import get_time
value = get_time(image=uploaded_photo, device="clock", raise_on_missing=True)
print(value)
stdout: 9:48
